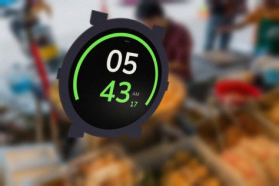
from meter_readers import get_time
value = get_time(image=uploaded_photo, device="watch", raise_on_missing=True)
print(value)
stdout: 5:43:17
